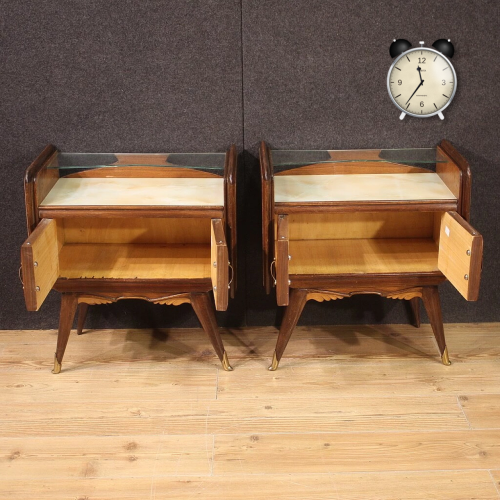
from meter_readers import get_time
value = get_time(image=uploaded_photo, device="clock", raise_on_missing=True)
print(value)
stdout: 11:36
